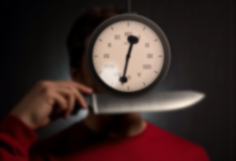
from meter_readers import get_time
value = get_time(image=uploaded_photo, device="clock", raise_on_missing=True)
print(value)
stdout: 12:32
